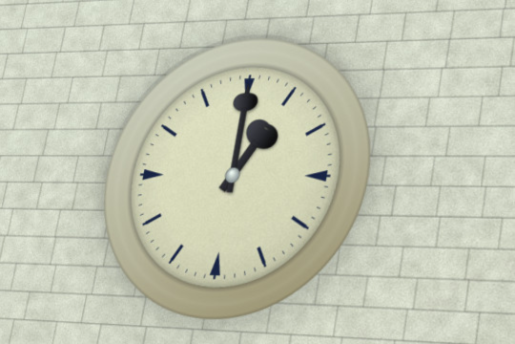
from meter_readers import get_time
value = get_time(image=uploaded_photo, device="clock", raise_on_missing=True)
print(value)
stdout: 1:00
